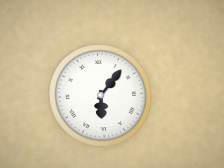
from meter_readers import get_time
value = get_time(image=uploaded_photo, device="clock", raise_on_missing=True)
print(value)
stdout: 6:07
